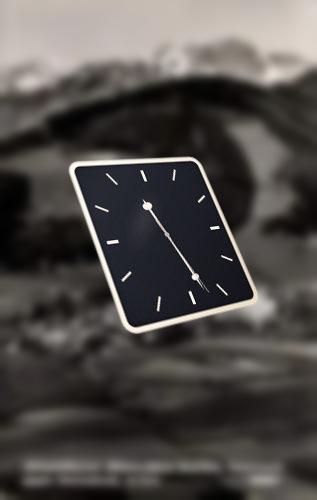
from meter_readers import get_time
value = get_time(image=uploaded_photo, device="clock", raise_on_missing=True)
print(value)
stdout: 11:27:27
